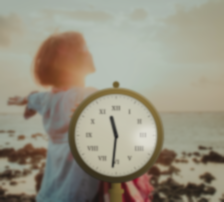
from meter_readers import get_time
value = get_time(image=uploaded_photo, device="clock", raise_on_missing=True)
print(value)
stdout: 11:31
